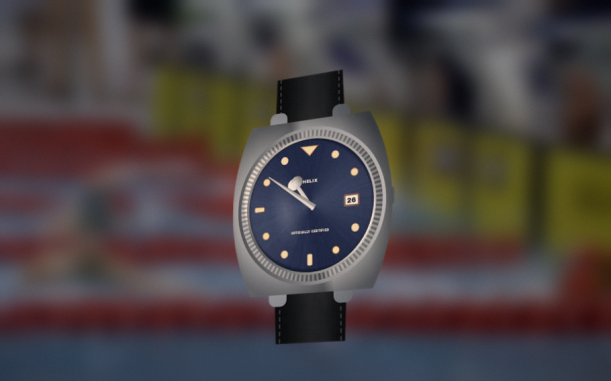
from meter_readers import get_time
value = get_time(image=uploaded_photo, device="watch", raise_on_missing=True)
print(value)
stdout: 10:51
